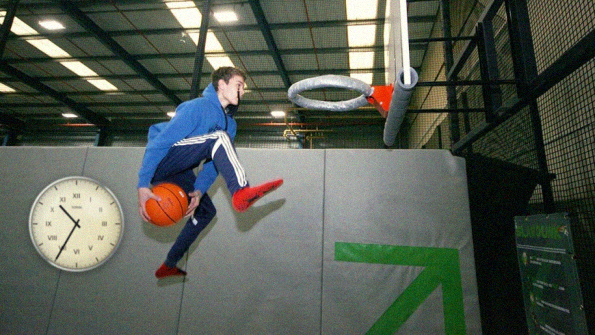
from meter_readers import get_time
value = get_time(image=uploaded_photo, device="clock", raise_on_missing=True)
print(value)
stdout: 10:35
